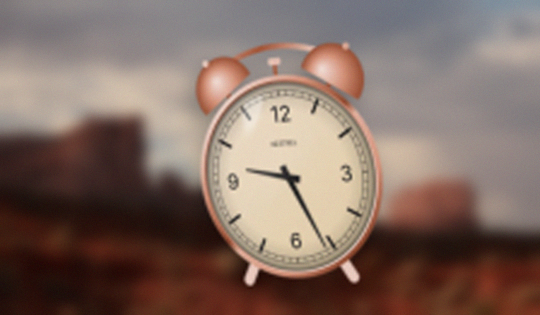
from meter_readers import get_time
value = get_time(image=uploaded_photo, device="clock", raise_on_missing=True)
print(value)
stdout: 9:26
